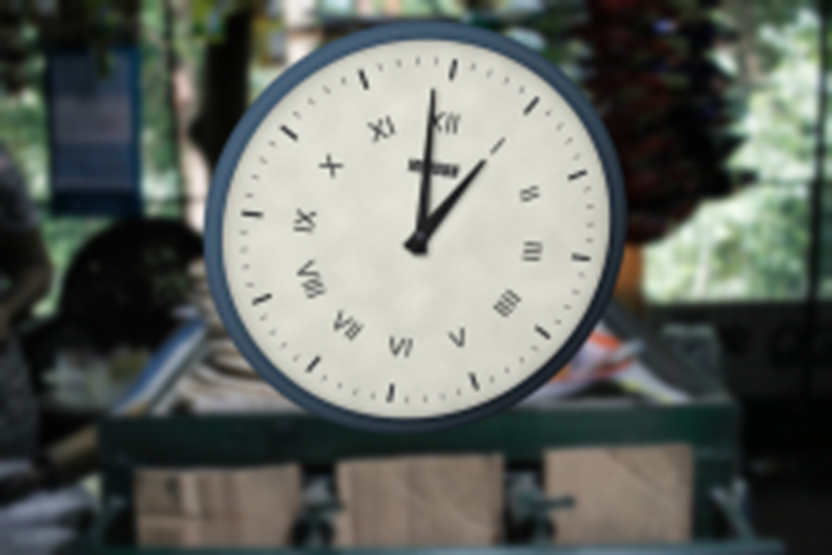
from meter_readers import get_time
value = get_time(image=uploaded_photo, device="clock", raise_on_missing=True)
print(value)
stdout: 12:59
